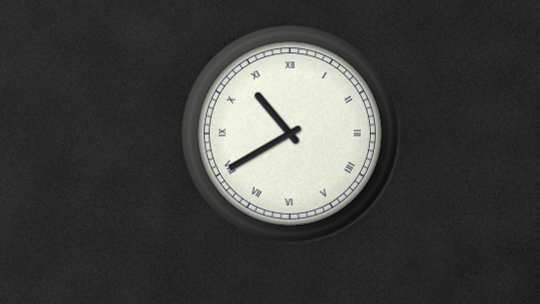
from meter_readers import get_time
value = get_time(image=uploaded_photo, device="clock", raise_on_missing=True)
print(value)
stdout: 10:40
